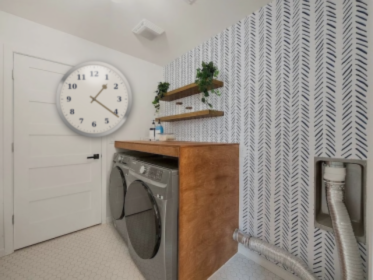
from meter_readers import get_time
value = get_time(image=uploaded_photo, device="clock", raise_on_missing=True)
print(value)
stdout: 1:21
